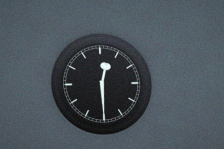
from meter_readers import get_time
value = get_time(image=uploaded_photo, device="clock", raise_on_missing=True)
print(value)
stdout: 12:30
